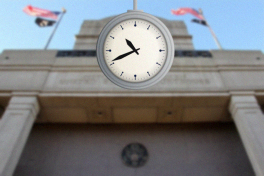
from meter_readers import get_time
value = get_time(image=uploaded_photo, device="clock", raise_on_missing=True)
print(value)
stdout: 10:41
